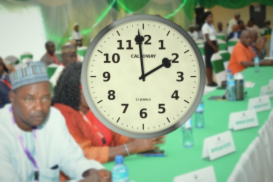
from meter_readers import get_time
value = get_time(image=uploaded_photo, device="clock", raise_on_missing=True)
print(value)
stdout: 1:59
